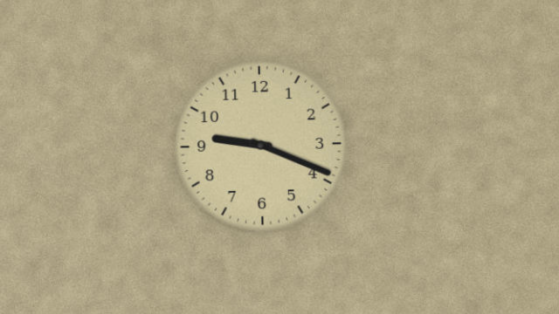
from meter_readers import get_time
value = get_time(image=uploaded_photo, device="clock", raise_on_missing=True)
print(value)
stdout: 9:19
